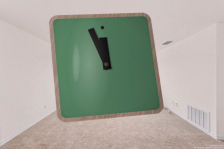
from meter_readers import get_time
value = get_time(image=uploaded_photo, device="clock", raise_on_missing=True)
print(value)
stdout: 11:57
